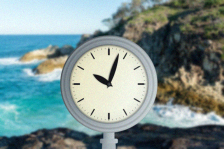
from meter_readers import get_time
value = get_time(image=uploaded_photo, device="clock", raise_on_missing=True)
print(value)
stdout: 10:03
